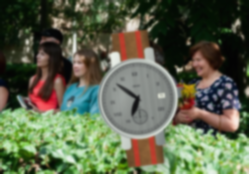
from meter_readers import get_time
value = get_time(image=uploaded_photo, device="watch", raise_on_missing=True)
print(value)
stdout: 6:52
